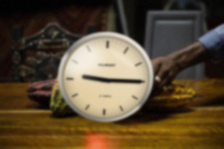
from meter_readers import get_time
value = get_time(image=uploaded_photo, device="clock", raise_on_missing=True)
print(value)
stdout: 9:15
